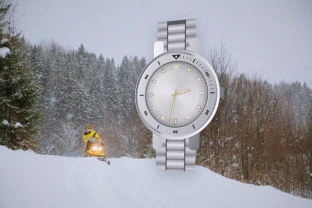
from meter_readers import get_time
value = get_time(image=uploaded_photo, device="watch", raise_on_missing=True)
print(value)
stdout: 2:32
